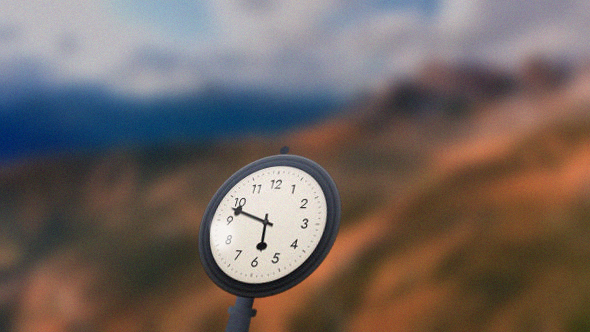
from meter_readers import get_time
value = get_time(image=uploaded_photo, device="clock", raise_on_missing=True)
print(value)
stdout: 5:48
